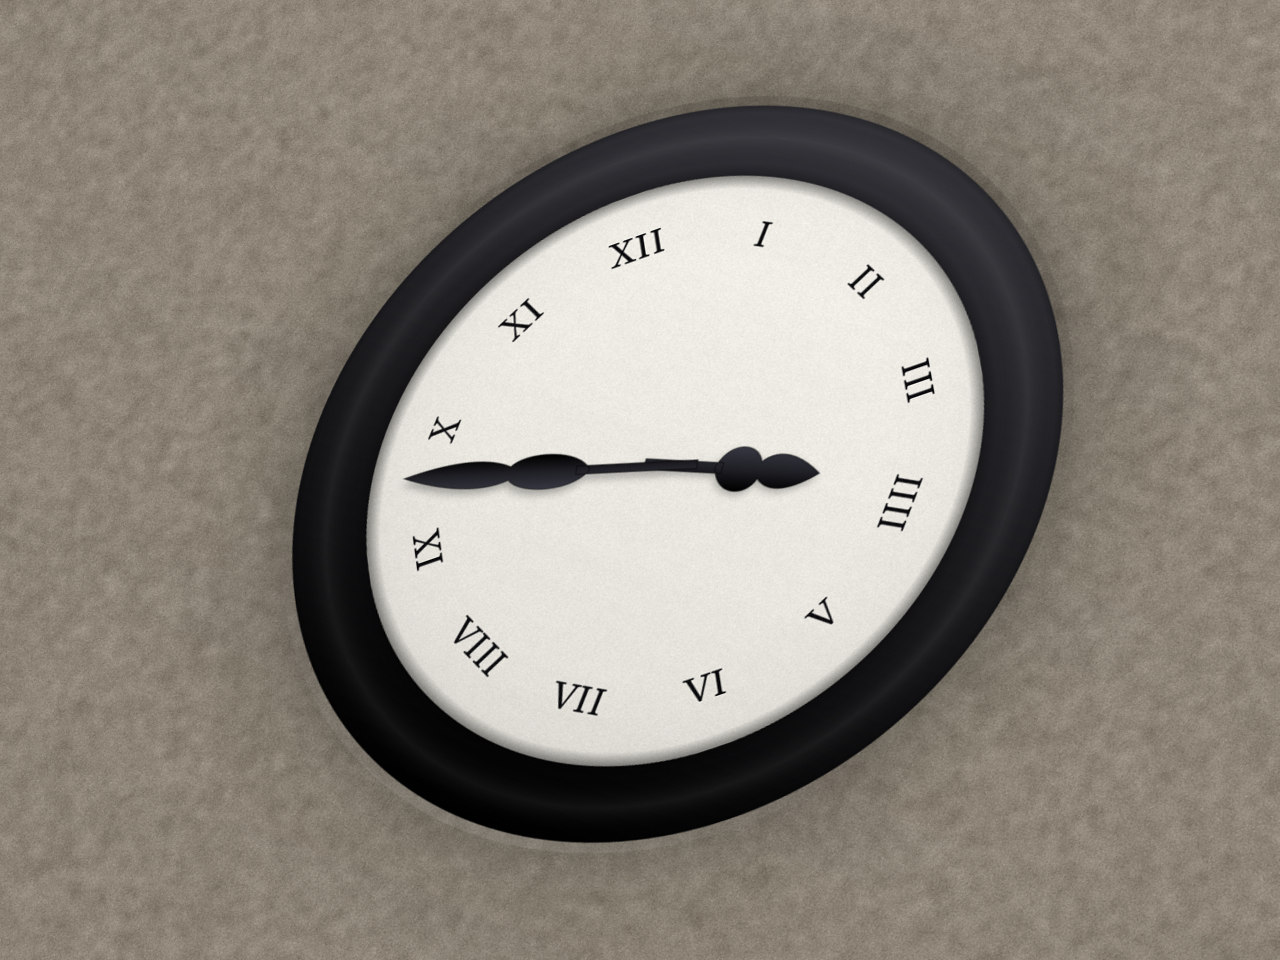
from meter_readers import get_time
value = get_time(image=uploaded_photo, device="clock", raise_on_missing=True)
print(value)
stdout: 3:48
